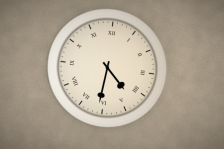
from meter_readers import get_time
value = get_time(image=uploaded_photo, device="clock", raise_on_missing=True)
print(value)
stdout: 4:31
